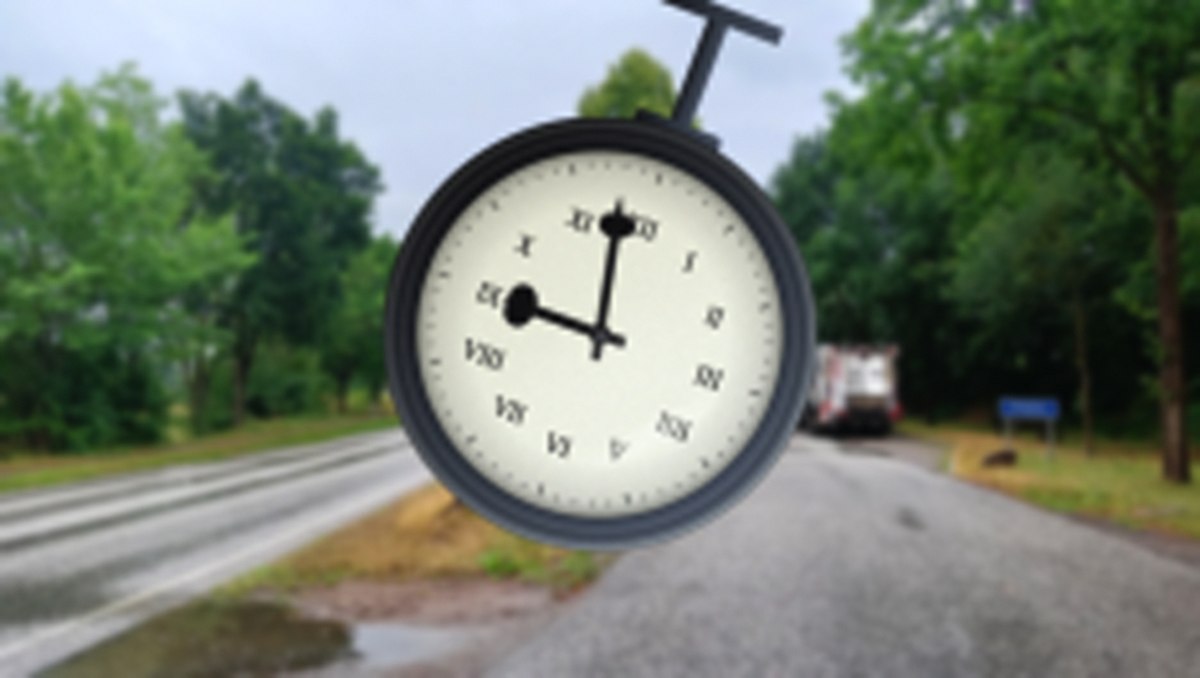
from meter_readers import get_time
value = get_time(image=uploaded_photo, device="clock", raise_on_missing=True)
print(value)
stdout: 8:58
